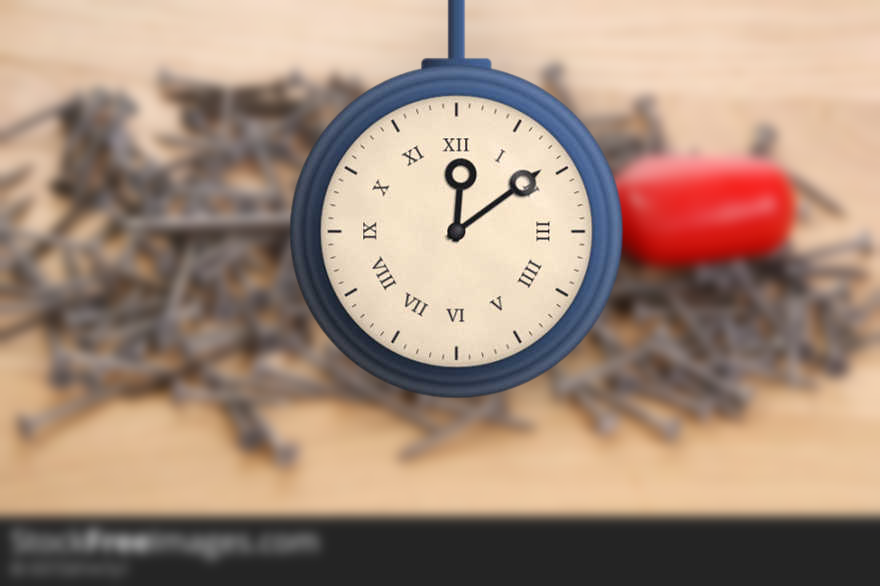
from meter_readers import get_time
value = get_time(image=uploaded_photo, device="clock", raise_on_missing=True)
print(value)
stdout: 12:09
